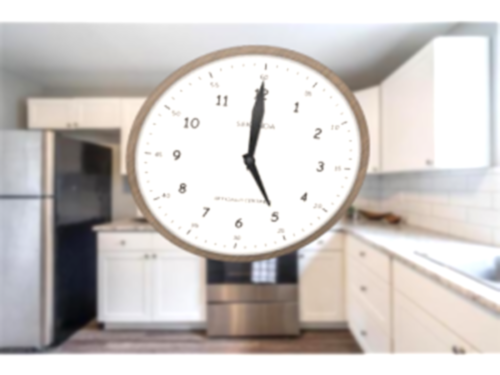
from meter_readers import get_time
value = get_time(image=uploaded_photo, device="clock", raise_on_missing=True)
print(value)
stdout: 5:00
